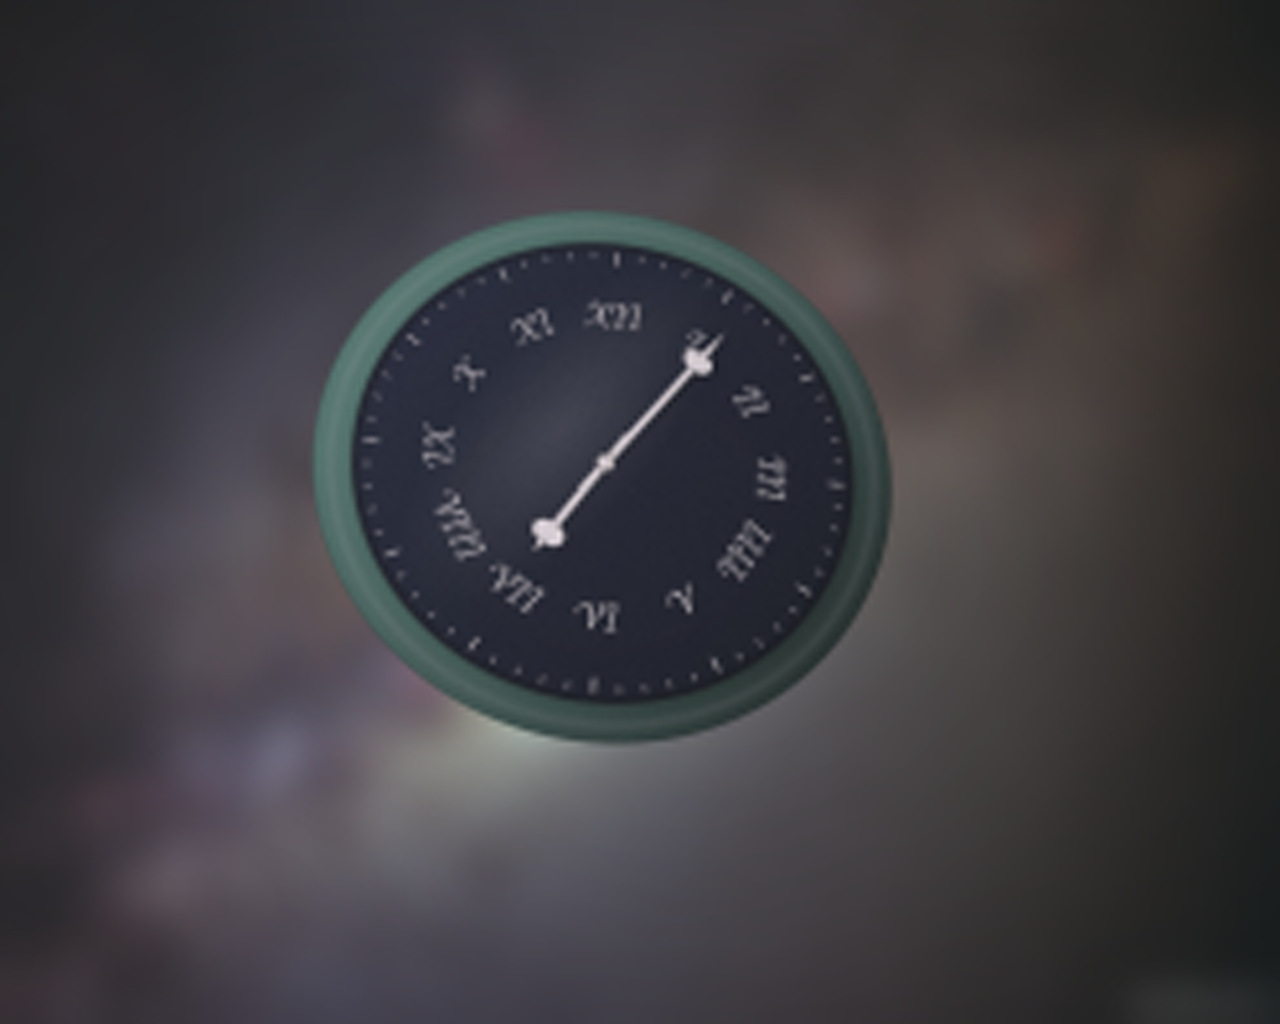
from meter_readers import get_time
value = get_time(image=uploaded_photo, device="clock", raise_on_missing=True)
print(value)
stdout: 7:06
